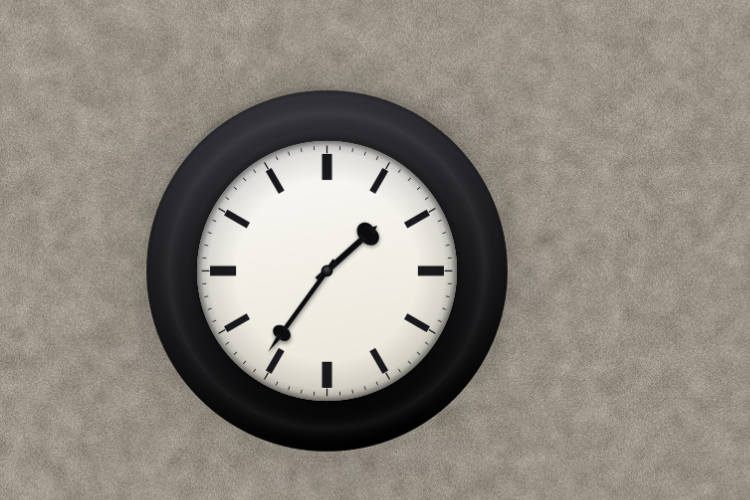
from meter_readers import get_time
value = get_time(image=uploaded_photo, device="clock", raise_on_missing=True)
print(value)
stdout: 1:36
